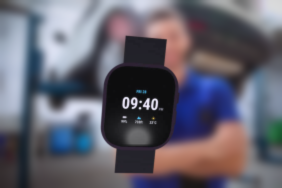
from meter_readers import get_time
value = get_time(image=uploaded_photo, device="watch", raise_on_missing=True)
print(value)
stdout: 9:40
